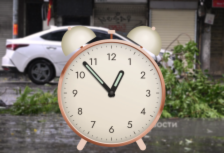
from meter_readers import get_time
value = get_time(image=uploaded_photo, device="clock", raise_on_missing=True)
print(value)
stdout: 12:53
